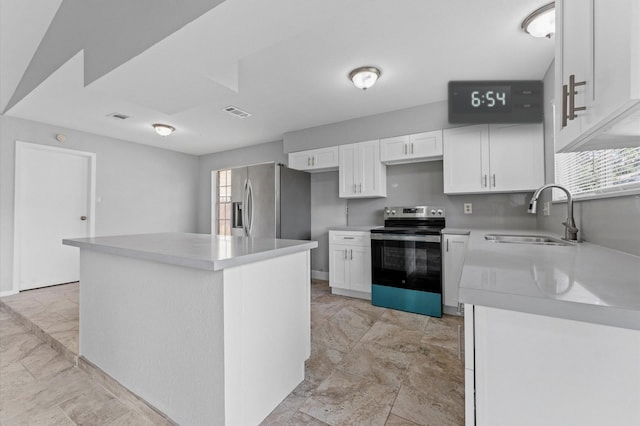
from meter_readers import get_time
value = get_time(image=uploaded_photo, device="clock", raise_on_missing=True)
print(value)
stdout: 6:54
